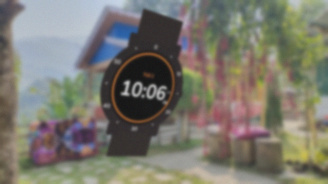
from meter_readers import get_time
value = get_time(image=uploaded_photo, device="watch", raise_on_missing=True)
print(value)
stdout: 10:06
